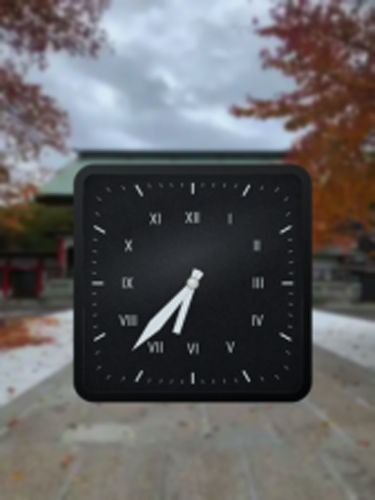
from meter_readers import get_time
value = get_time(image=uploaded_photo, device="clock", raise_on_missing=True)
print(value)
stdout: 6:37
